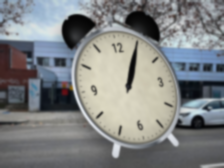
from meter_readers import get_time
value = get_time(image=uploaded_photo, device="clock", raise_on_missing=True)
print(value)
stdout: 1:05
